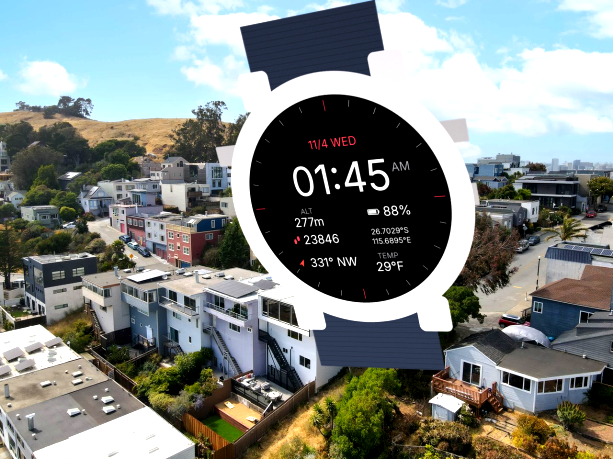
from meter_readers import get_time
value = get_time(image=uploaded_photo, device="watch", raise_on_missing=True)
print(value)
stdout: 1:45
